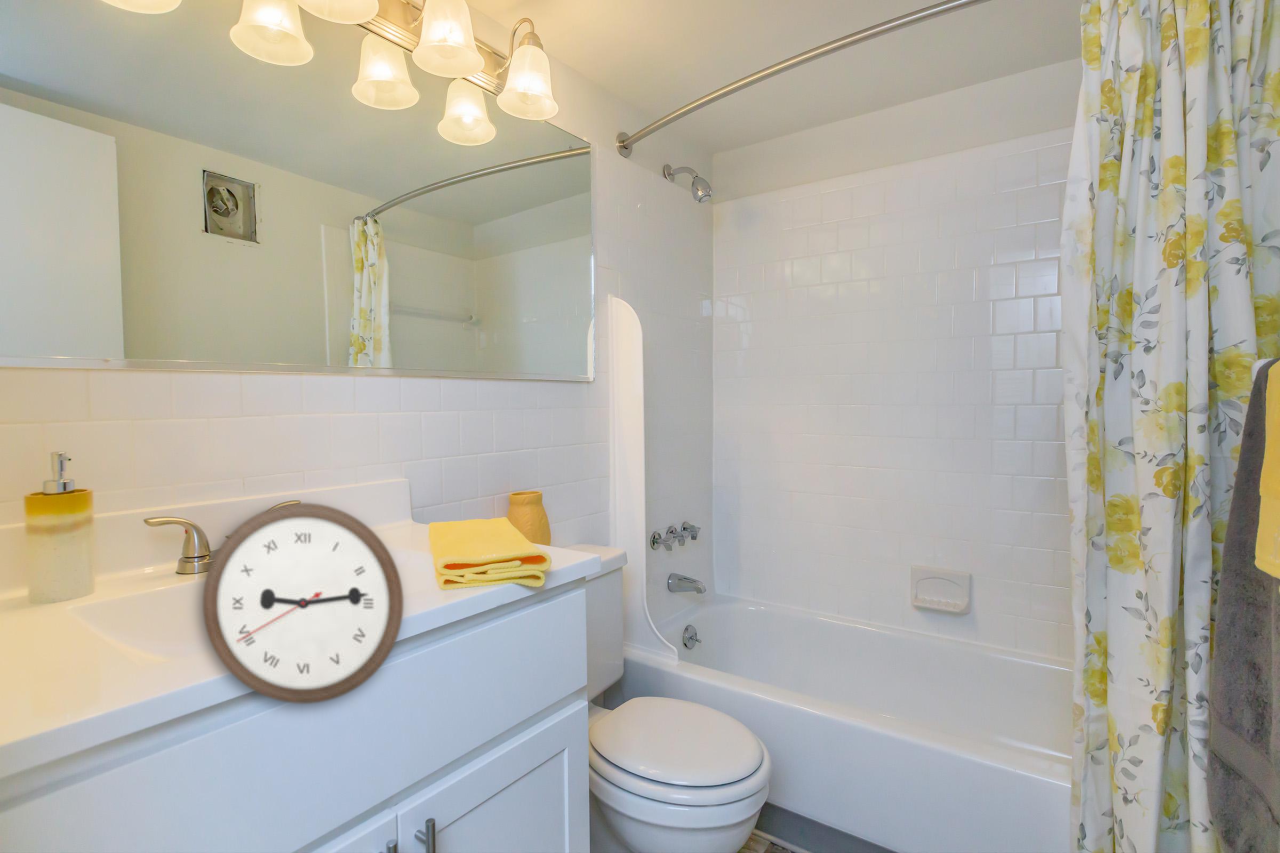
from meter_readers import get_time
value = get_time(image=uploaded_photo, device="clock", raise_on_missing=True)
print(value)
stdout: 9:13:40
